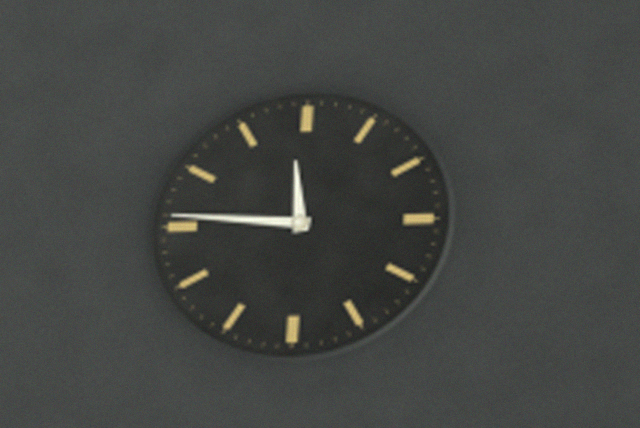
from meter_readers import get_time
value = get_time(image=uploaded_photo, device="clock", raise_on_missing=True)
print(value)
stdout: 11:46
